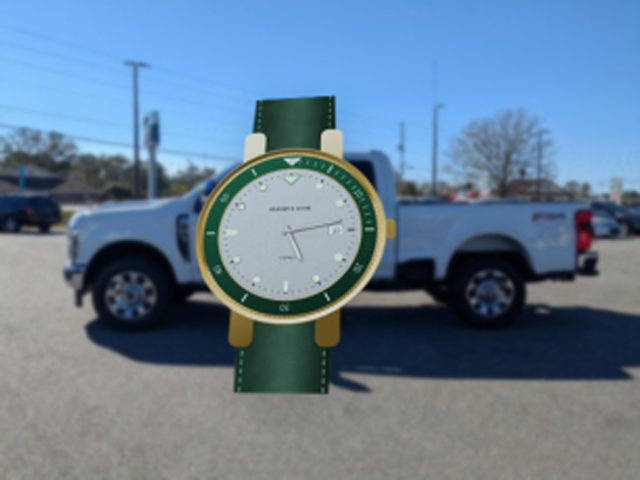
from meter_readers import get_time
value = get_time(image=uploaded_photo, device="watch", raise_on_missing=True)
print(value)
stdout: 5:13
